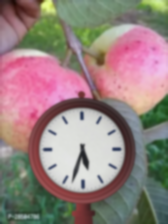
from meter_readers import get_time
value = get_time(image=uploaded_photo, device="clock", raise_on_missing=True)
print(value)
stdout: 5:33
